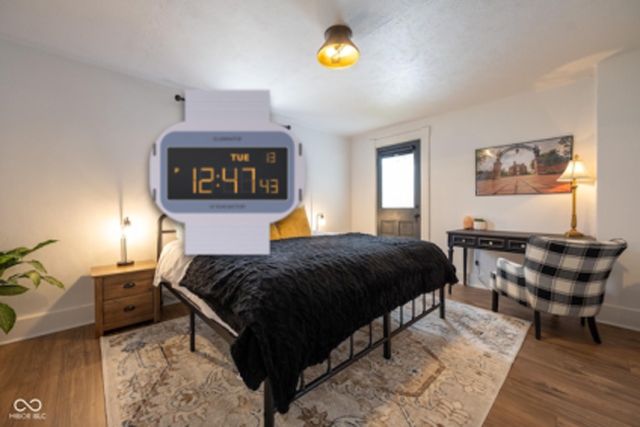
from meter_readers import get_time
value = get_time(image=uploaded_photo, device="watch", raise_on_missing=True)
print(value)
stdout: 12:47:43
